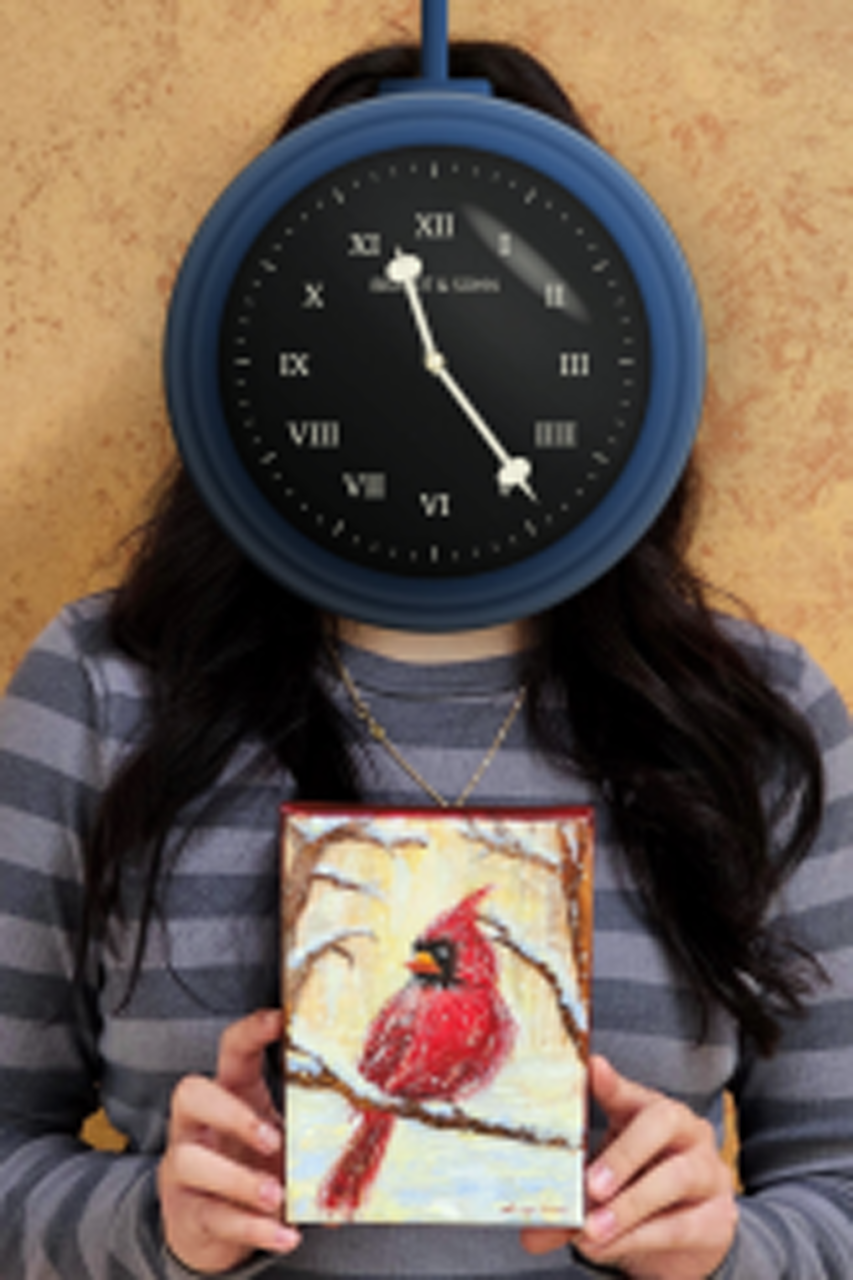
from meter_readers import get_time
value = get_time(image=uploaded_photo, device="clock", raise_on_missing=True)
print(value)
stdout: 11:24
